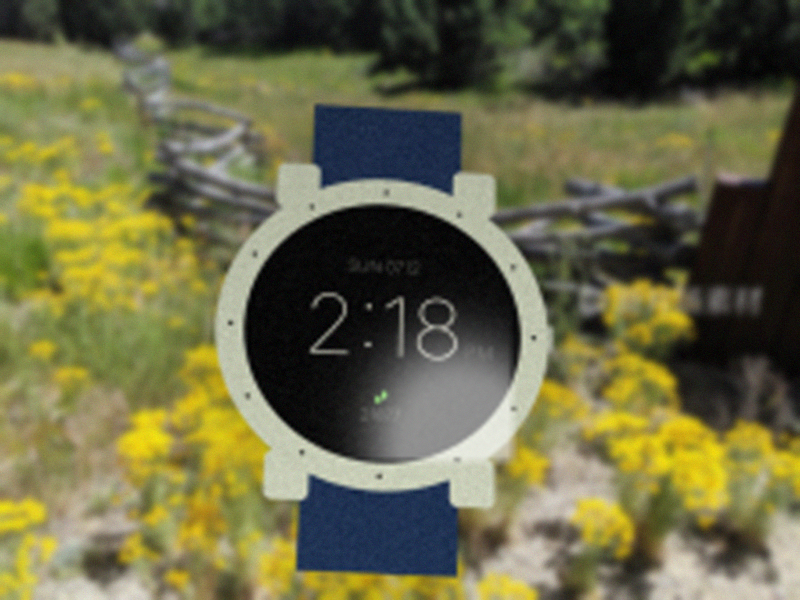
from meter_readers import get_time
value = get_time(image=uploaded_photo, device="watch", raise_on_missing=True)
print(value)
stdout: 2:18
